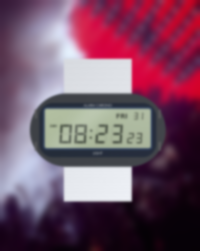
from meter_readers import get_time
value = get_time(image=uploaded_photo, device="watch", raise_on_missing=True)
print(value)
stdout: 8:23
